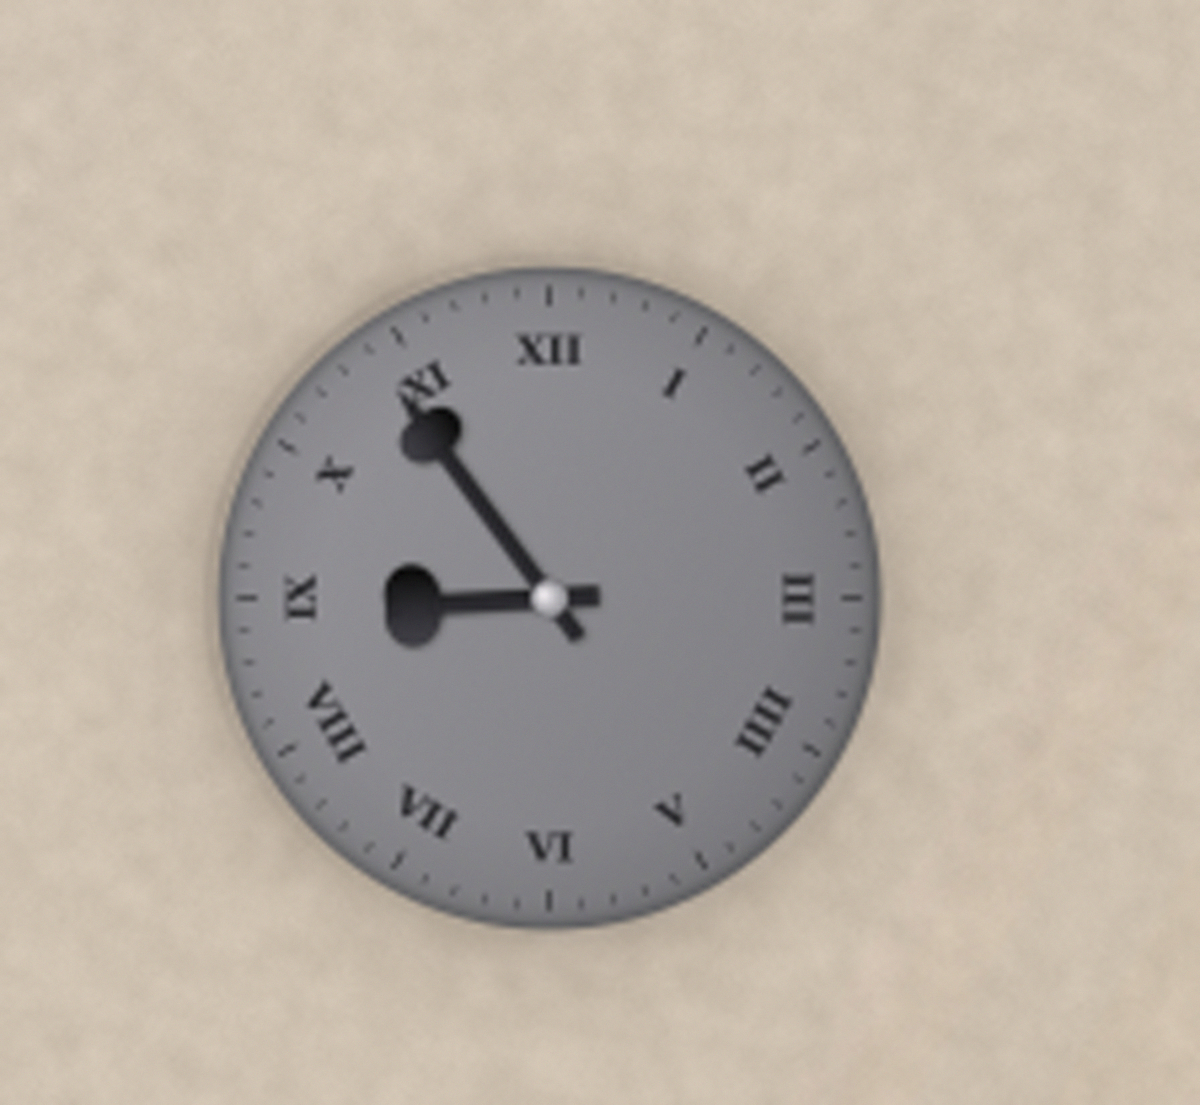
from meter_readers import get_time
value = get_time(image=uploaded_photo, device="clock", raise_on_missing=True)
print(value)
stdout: 8:54
